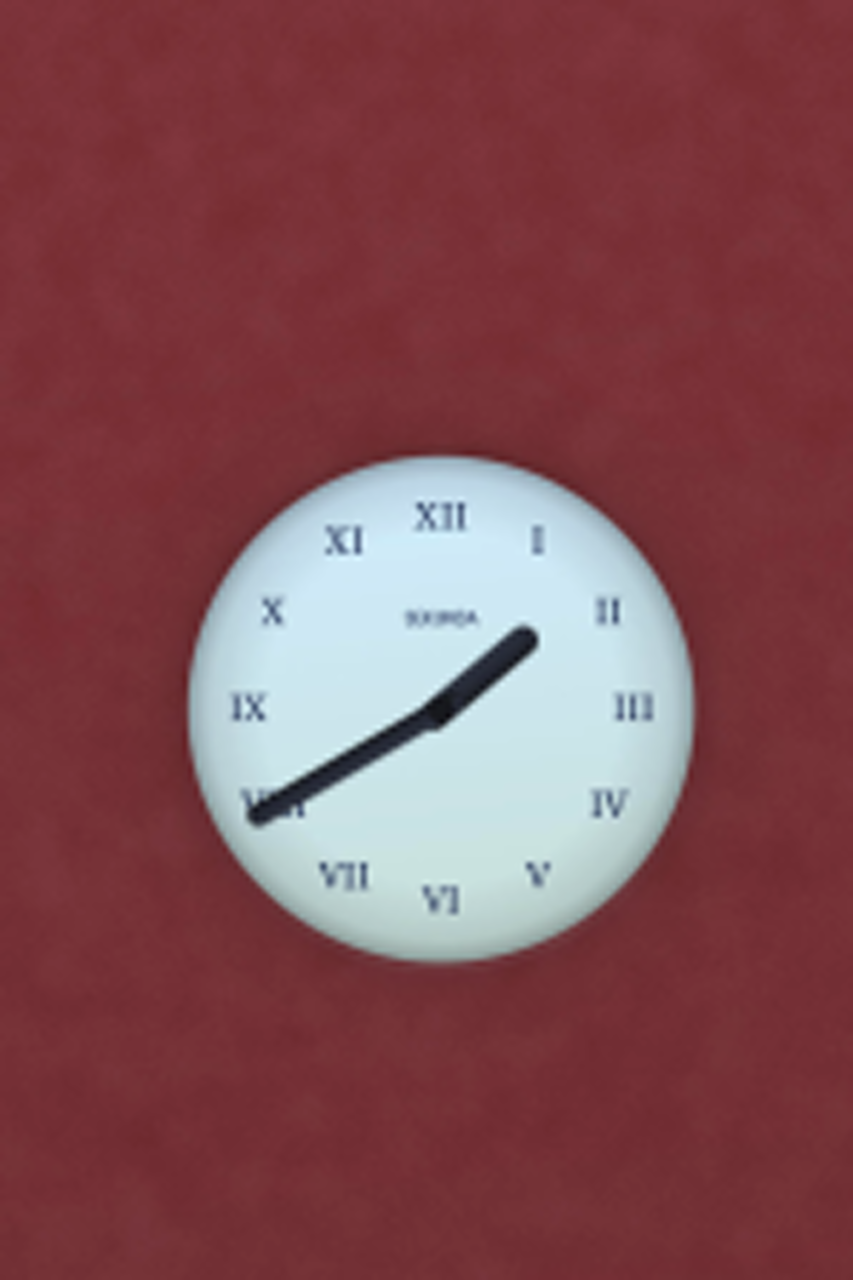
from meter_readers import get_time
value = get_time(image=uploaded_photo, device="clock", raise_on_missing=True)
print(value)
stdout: 1:40
